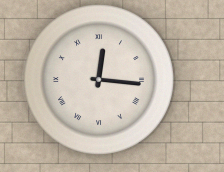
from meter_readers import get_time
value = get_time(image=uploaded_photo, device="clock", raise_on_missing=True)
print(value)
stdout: 12:16
